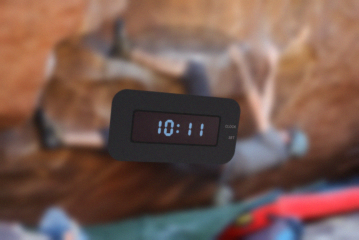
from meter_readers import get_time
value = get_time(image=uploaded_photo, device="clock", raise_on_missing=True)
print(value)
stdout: 10:11
